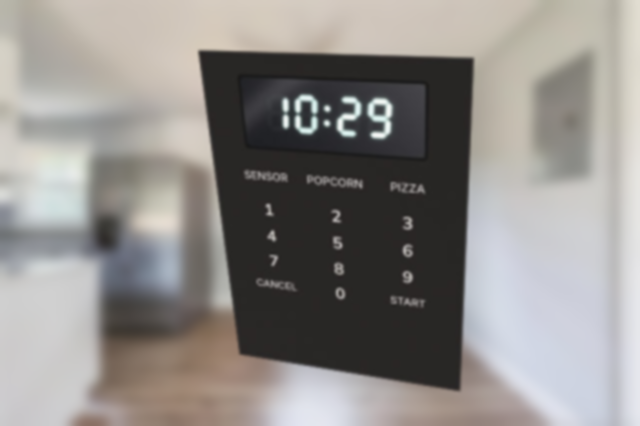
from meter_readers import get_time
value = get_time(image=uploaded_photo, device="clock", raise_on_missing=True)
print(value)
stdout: 10:29
